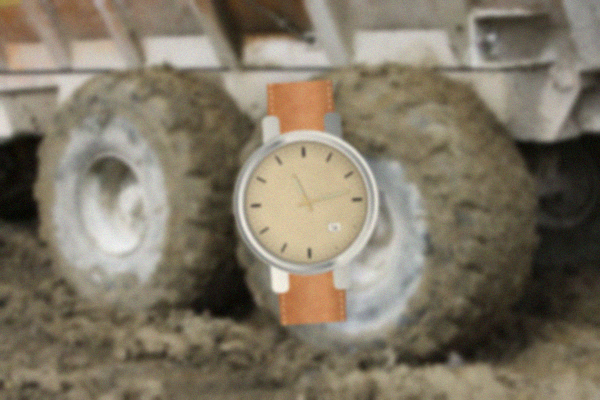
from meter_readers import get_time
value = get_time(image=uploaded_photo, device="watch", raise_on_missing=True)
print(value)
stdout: 11:13
